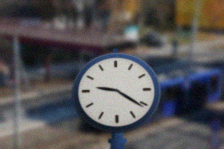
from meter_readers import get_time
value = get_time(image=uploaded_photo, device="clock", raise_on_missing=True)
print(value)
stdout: 9:21
